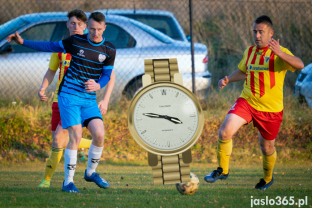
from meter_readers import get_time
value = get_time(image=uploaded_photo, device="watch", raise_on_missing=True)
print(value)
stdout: 3:47
